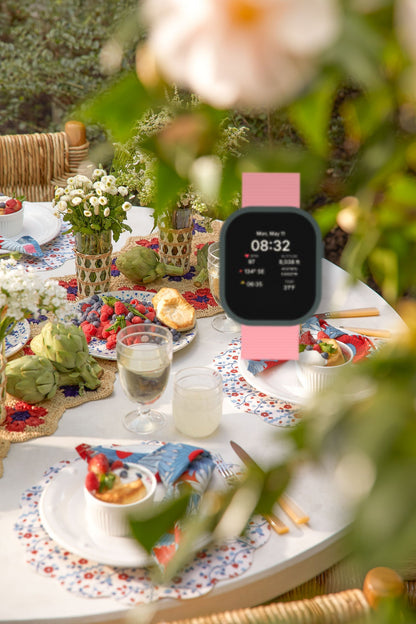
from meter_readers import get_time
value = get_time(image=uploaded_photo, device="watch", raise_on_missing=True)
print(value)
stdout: 8:32
